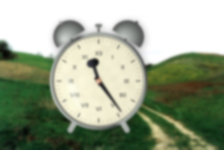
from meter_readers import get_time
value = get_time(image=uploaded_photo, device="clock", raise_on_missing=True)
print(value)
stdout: 11:24
